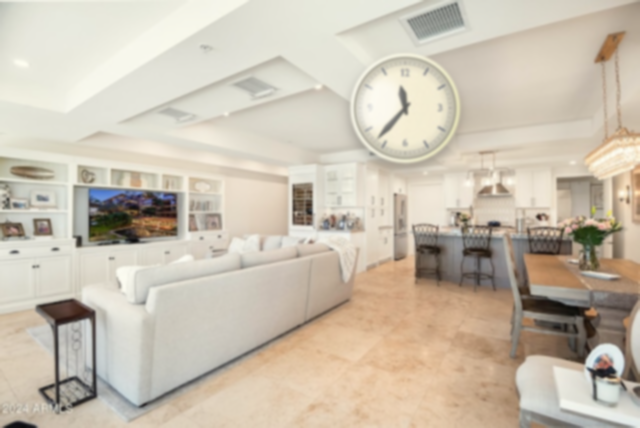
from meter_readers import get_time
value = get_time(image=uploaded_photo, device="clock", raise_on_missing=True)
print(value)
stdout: 11:37
